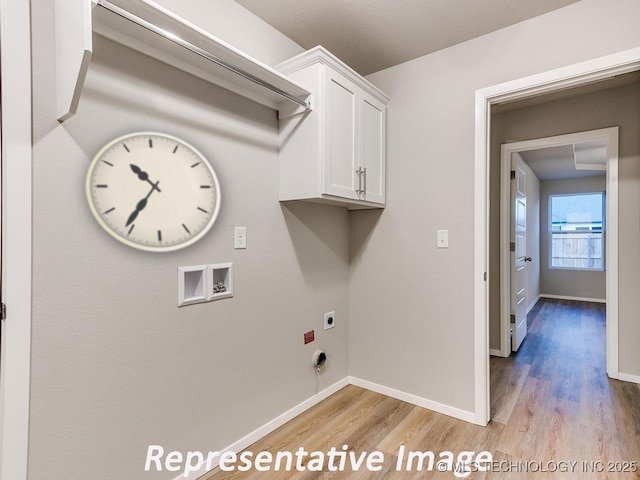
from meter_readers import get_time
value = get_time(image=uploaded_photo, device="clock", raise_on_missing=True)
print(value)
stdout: 10:36
